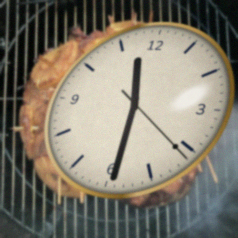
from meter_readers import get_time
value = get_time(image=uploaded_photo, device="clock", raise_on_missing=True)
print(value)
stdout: 11:29:21
